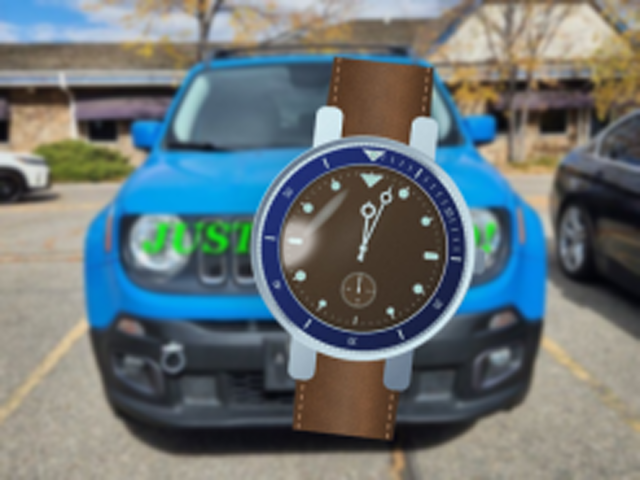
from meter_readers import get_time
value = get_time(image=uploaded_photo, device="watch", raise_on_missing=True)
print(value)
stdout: 12:03
